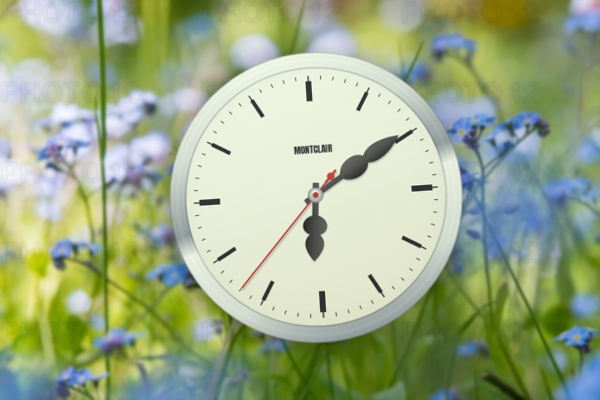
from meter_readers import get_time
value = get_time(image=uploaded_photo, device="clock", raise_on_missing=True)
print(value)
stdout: 6:09:37
